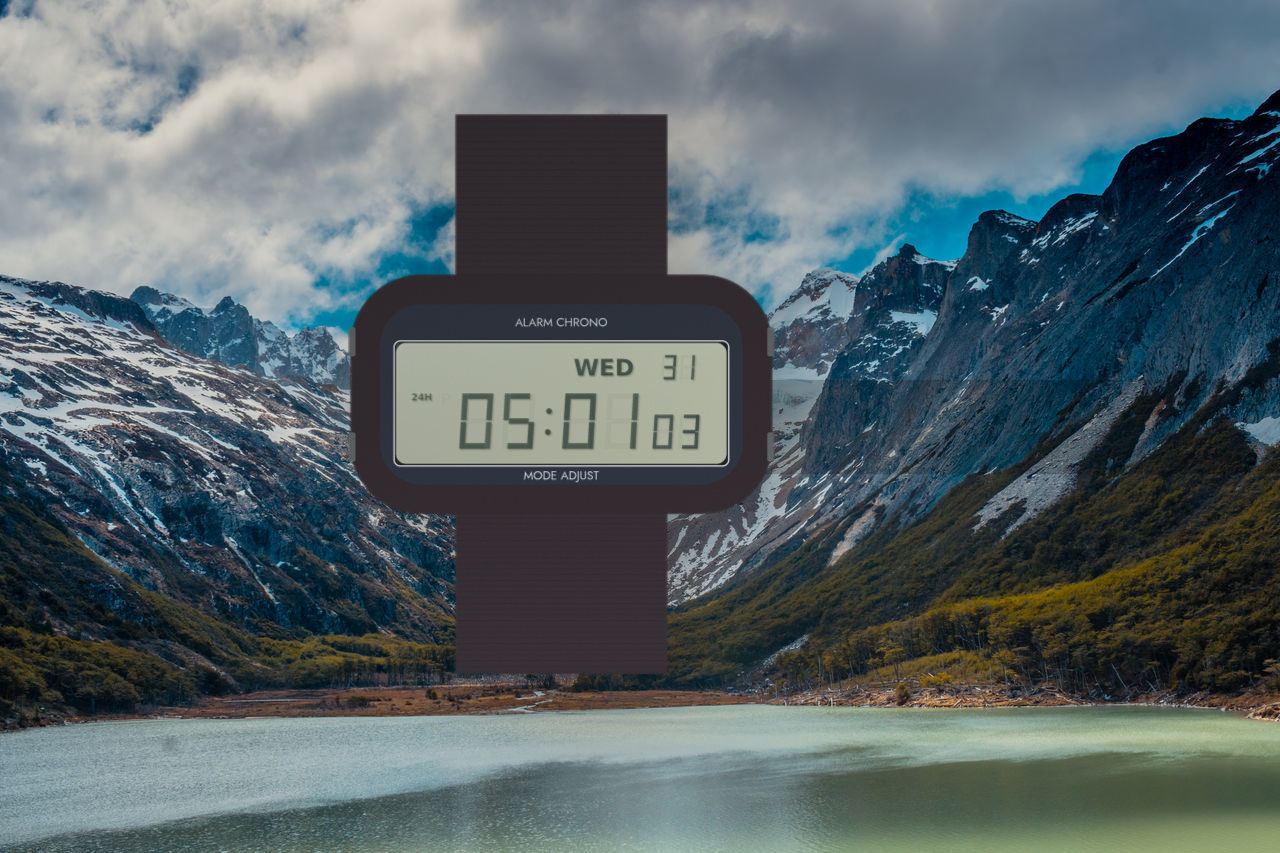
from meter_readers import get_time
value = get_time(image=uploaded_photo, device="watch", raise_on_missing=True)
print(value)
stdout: 5:01:03
